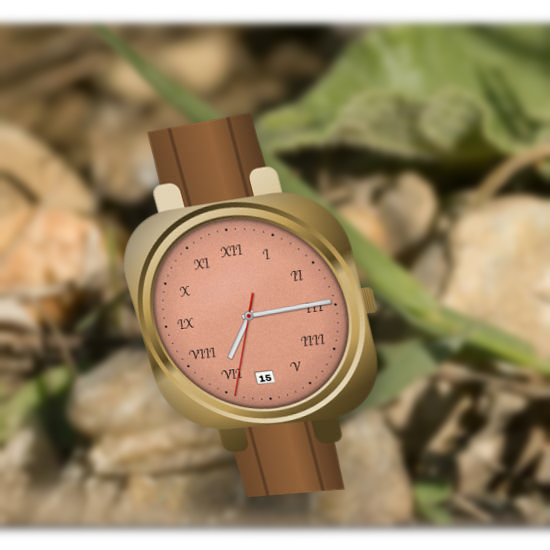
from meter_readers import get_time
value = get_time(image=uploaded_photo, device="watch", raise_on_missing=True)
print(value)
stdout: 7:14:34
